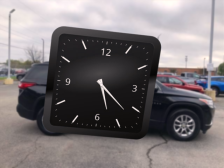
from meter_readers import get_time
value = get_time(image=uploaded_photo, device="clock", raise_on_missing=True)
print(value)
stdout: 5:22
